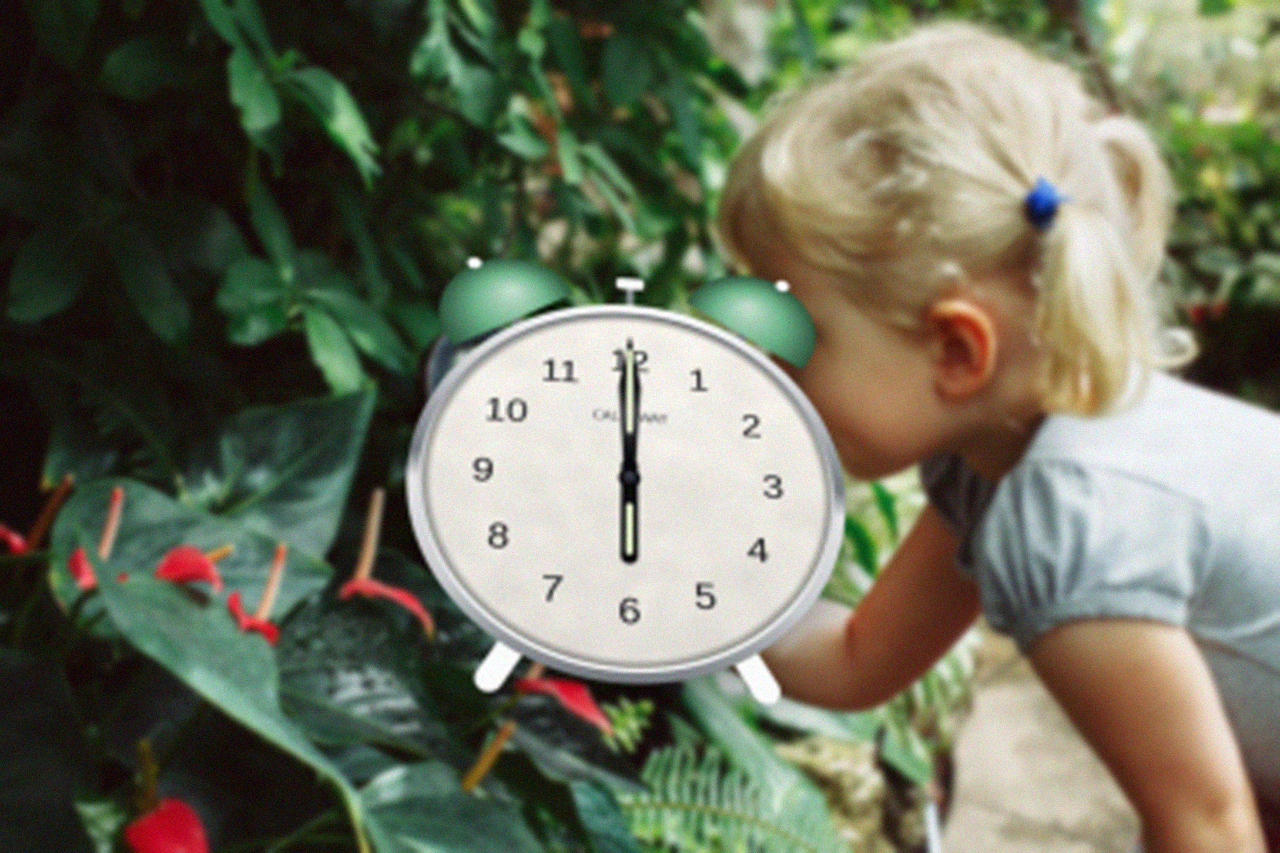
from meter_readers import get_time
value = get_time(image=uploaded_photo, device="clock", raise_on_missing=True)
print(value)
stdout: 6:00
